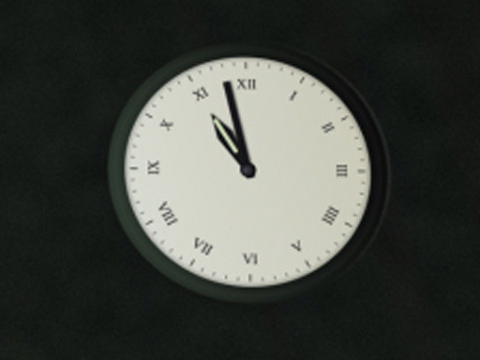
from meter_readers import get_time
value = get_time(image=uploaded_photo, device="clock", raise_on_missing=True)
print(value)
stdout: 10:58
